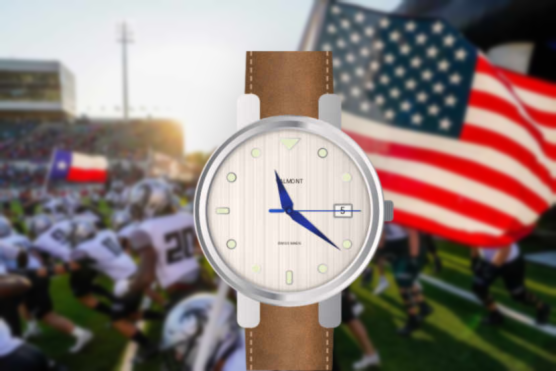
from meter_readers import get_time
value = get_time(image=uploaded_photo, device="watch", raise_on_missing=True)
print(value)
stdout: 11:21:15
